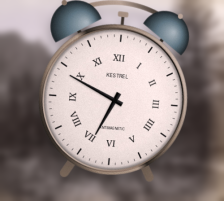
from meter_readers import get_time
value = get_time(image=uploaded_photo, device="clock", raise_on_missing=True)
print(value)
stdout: 6:49
